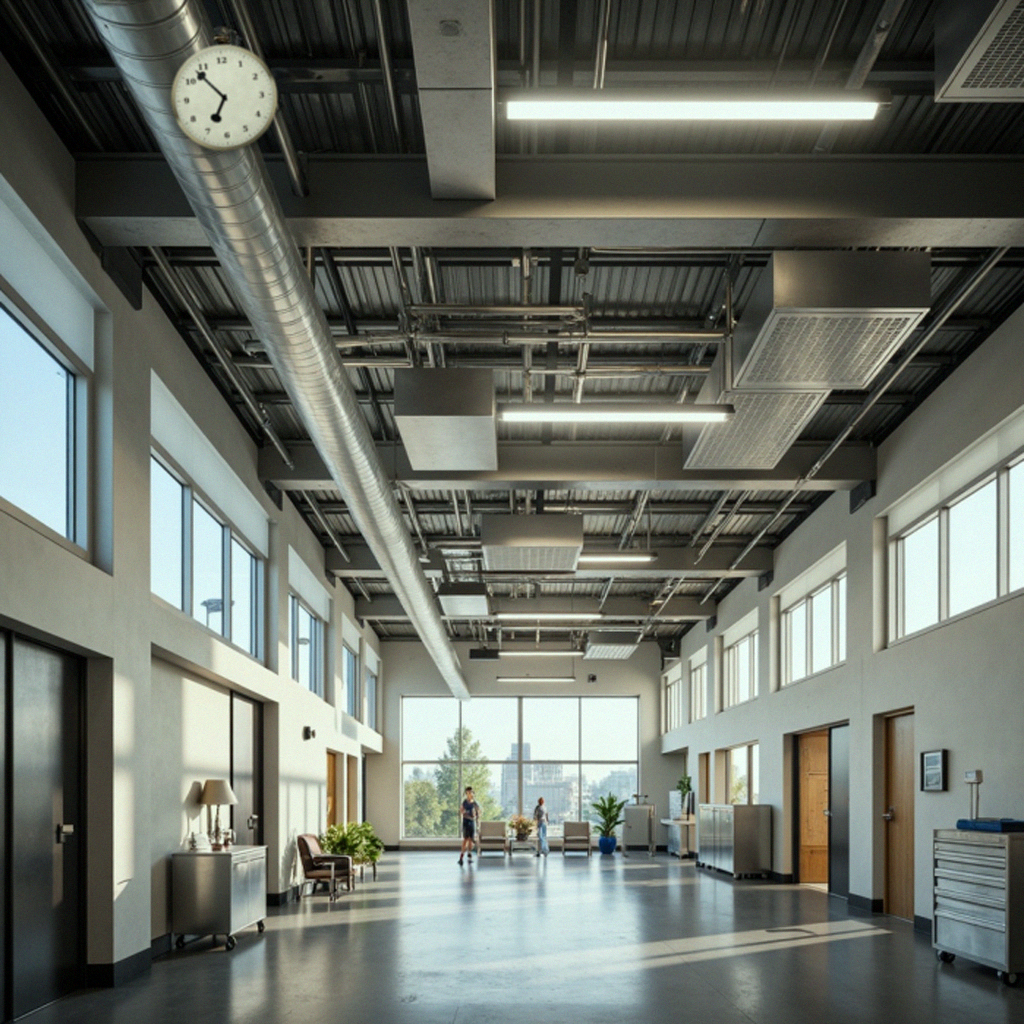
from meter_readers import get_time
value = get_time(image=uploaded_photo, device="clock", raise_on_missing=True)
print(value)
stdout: 6:53
